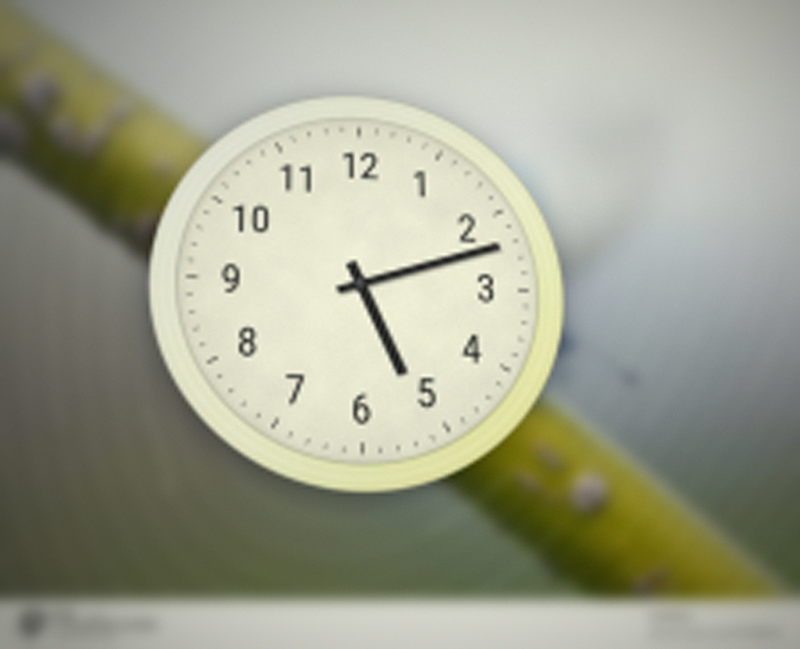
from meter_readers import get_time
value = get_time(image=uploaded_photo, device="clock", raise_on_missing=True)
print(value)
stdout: 5:12
